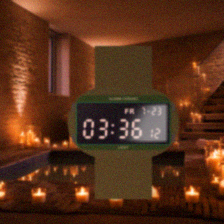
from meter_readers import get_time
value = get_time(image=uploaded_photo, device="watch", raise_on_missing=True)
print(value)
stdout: 3:36:12
